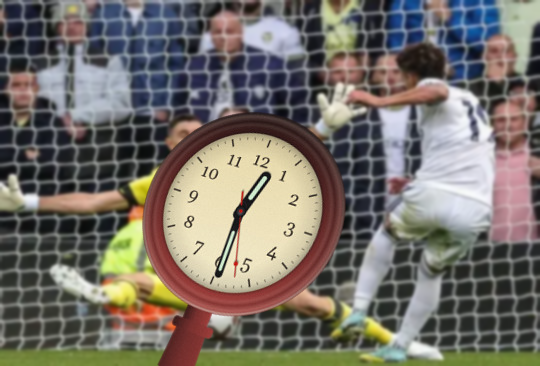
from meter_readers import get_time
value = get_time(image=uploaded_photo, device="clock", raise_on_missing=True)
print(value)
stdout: 12:29:27
